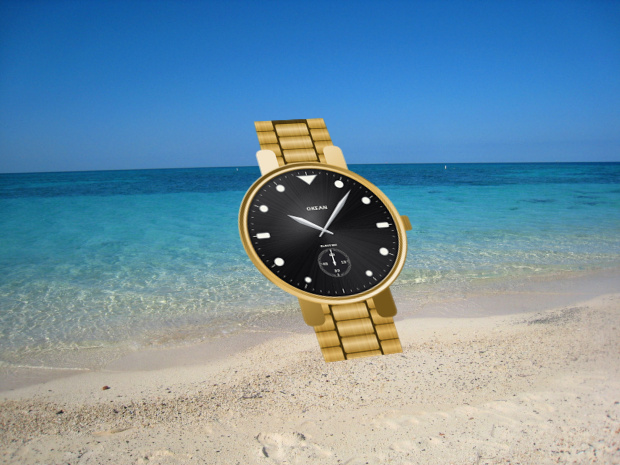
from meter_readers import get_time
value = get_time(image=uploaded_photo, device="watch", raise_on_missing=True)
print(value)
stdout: 10:07
